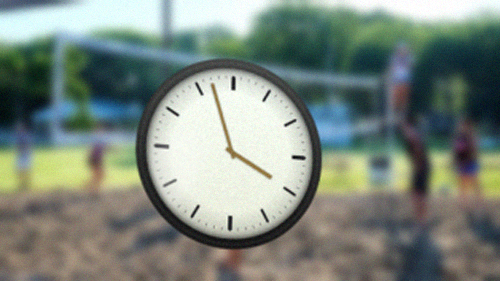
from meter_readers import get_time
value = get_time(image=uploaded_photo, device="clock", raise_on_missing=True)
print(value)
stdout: 3:57
